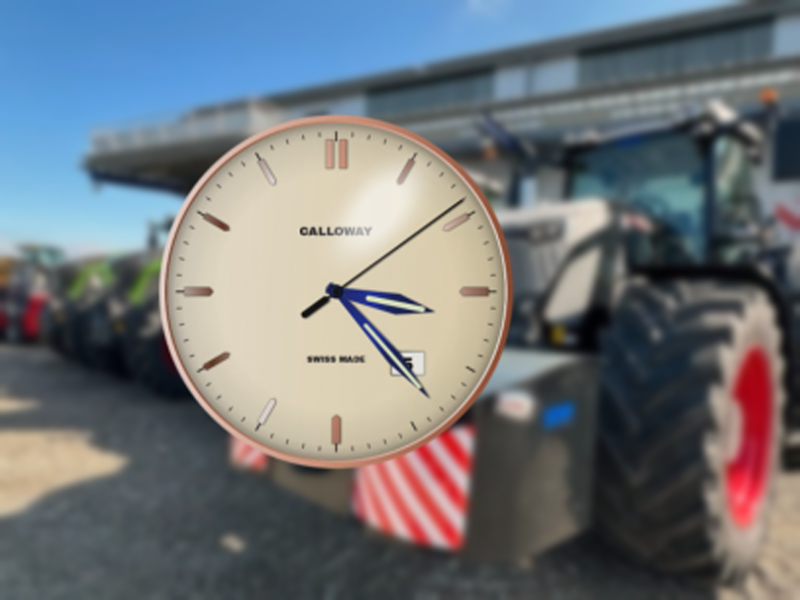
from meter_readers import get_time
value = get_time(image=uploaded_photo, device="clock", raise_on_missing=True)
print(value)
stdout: 3:23:09
